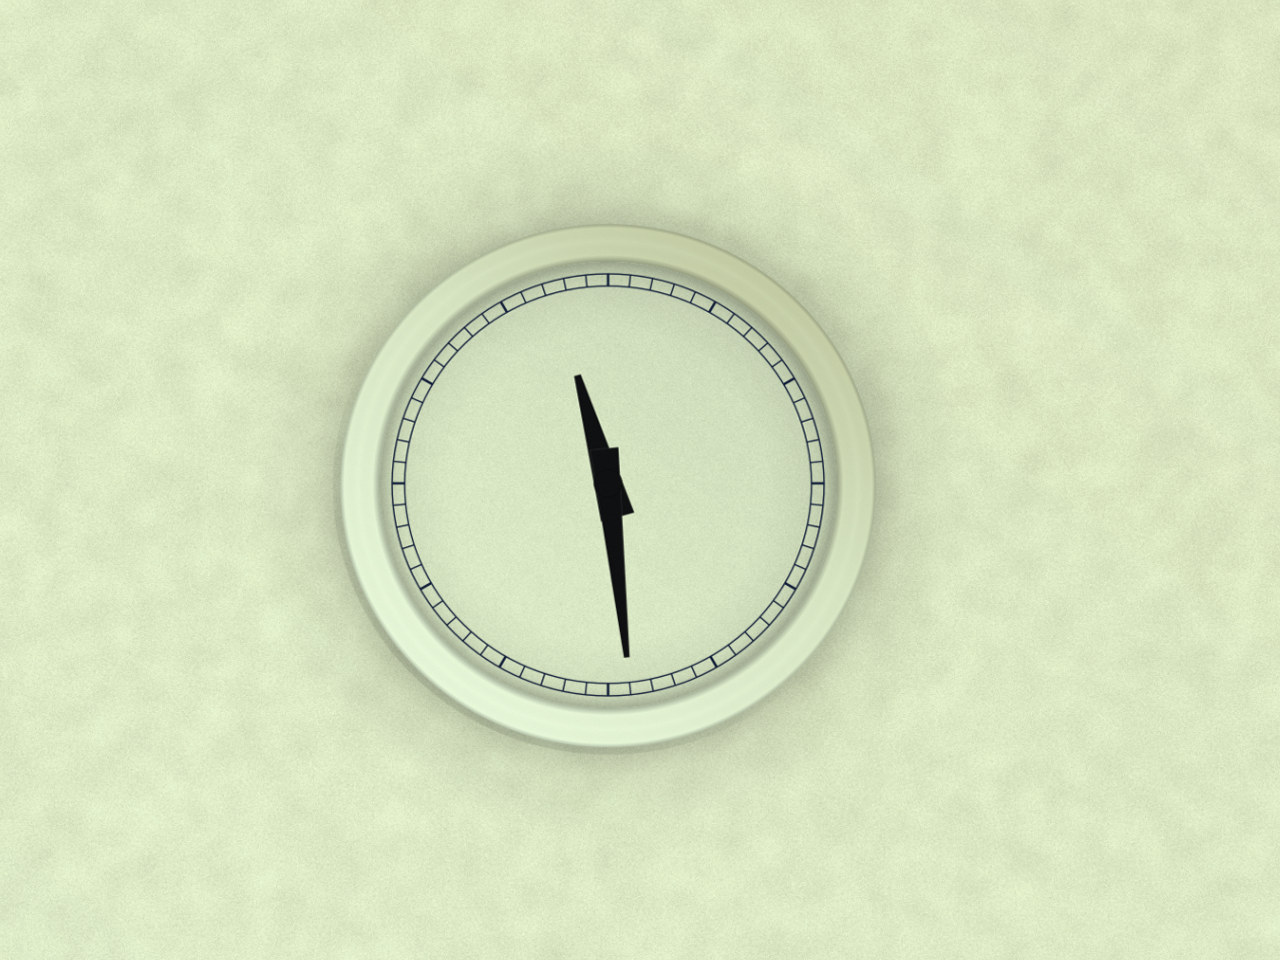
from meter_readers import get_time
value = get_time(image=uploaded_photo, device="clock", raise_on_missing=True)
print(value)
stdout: 11:29
